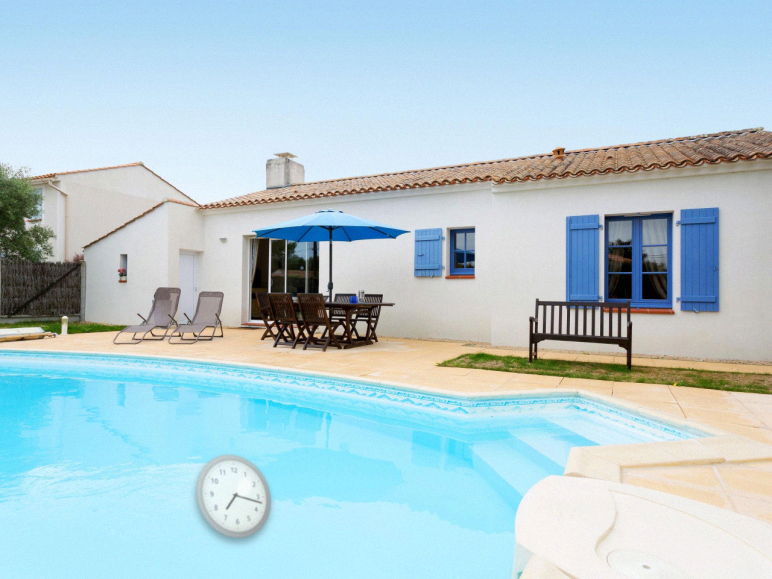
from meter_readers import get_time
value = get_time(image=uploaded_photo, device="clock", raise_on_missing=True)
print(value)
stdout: 7:17
